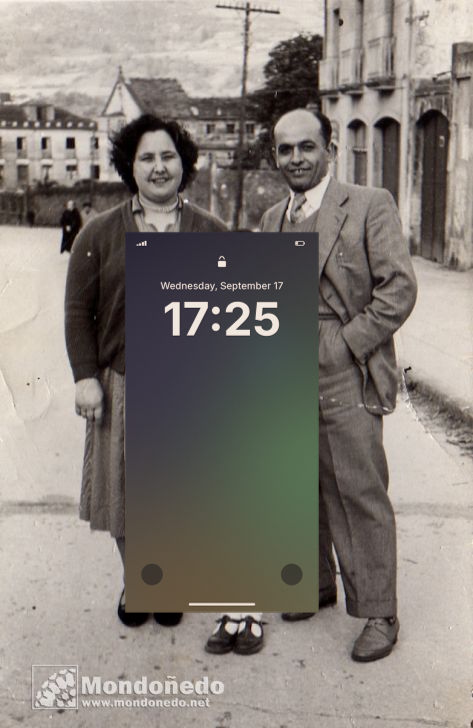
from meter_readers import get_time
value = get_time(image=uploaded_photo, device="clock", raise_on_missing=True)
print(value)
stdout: 17:25
